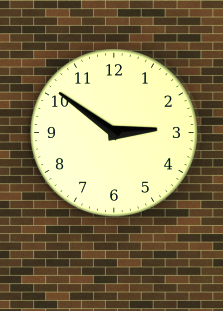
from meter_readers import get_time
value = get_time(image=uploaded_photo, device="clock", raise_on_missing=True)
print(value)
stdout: 2:51
